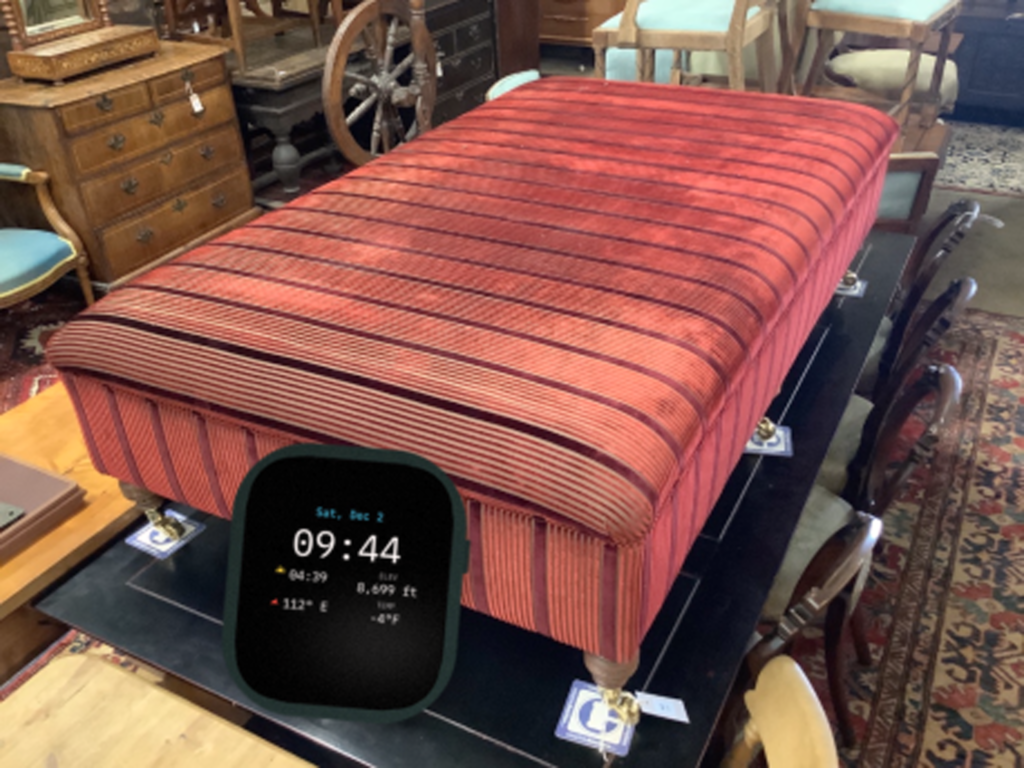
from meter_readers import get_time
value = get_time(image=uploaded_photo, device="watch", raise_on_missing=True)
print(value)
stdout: 9:44
